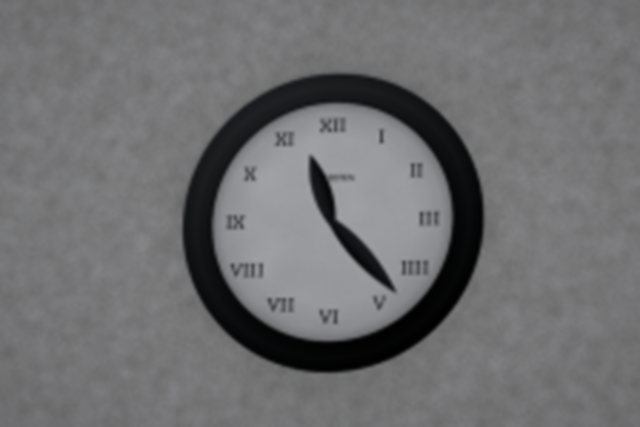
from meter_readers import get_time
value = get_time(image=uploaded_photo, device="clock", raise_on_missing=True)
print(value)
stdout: 11:23
